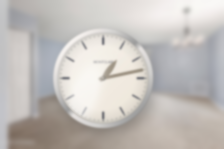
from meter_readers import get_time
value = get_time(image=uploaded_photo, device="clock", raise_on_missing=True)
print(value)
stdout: 1:13
